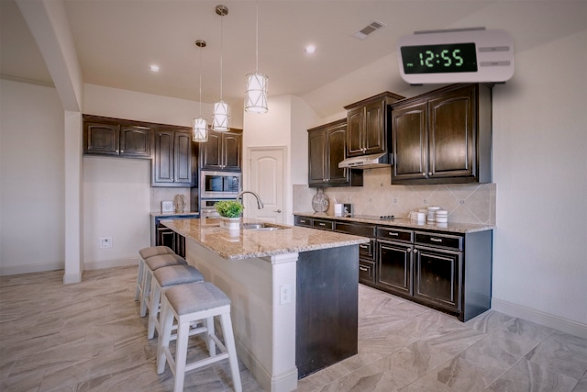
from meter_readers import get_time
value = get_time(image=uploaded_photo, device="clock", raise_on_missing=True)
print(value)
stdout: 12:55
